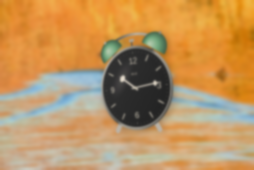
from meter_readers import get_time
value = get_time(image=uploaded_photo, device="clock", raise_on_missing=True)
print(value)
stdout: 10:14
